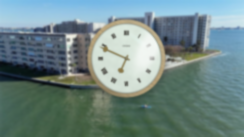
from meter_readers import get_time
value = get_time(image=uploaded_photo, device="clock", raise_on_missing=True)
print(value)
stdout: 6:49
